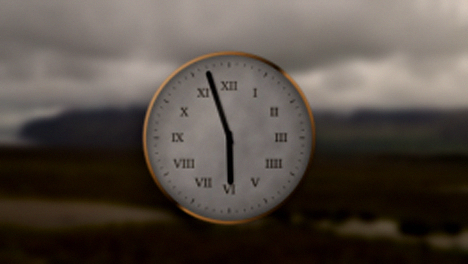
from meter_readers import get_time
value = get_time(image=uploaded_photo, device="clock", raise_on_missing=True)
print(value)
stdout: 5:57
